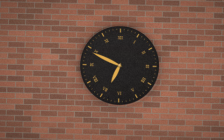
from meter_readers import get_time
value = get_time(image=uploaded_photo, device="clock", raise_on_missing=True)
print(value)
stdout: 6:49
